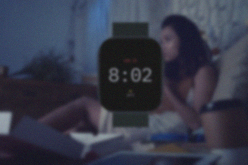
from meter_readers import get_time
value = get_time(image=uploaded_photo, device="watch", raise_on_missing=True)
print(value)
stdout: 8:02
